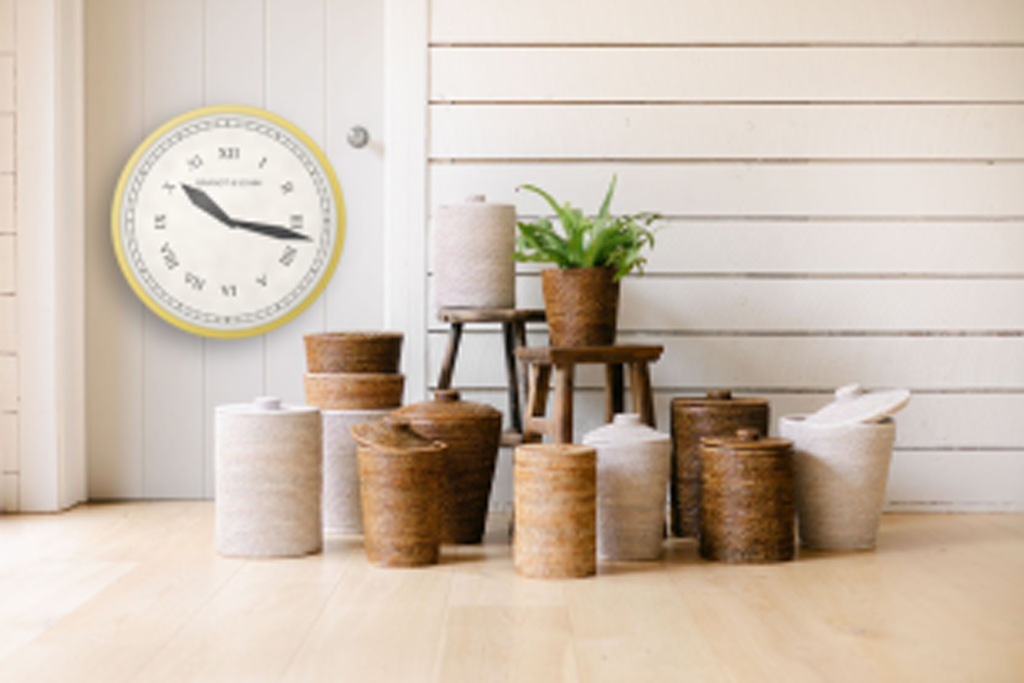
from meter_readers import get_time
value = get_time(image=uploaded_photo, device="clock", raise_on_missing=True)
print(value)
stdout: 10:17
